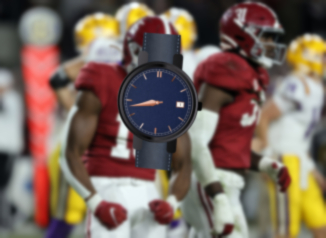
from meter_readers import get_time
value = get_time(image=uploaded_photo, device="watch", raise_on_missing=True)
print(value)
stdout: 8:43
